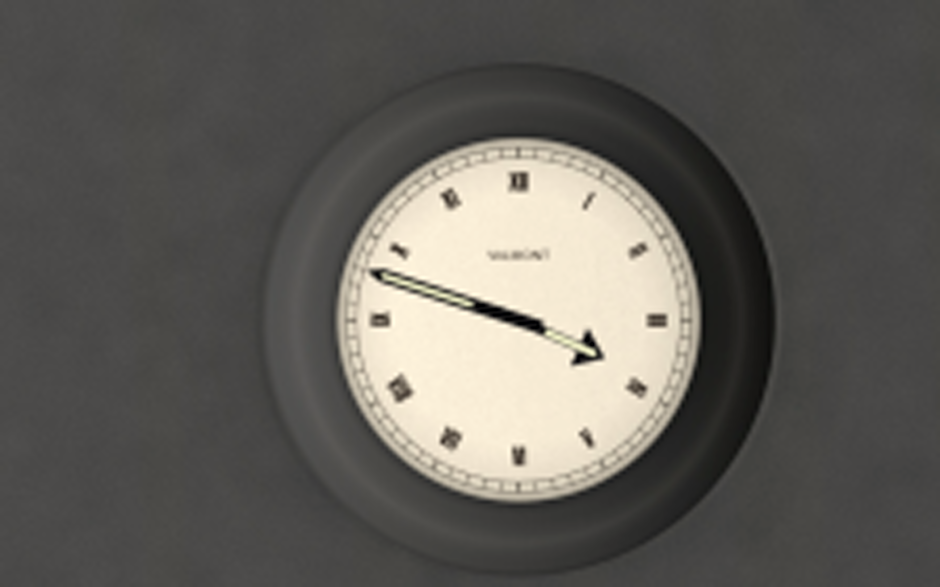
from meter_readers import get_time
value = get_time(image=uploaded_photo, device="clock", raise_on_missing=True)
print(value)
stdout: 3:48
